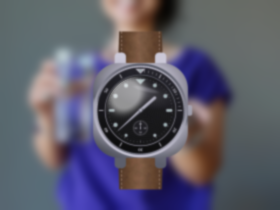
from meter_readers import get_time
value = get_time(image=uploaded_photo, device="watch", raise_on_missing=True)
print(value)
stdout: 1:38
